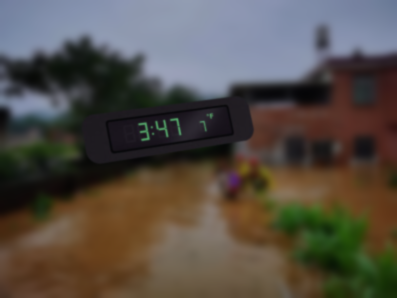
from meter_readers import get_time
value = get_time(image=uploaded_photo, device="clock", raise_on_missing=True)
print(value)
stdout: 3:47
